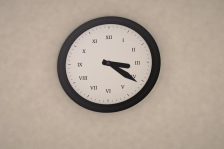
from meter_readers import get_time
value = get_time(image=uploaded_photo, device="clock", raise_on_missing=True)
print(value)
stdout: 3:21
